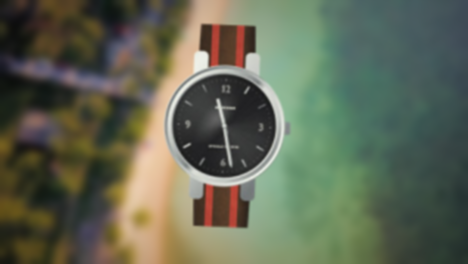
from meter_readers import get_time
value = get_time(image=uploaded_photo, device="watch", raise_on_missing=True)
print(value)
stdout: 11:28
